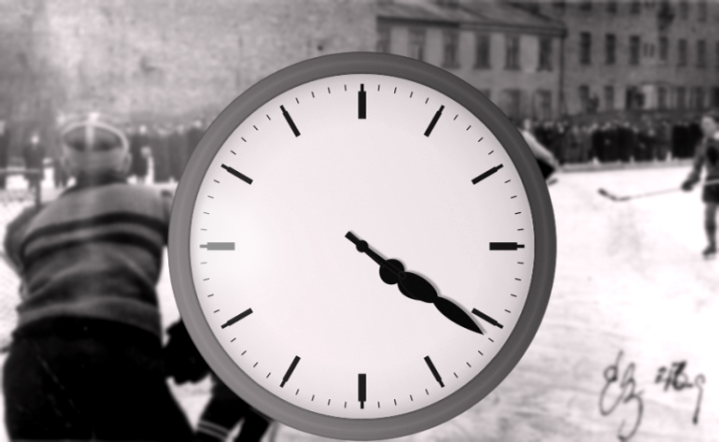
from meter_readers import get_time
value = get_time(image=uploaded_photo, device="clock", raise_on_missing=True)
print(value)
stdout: 4:21
